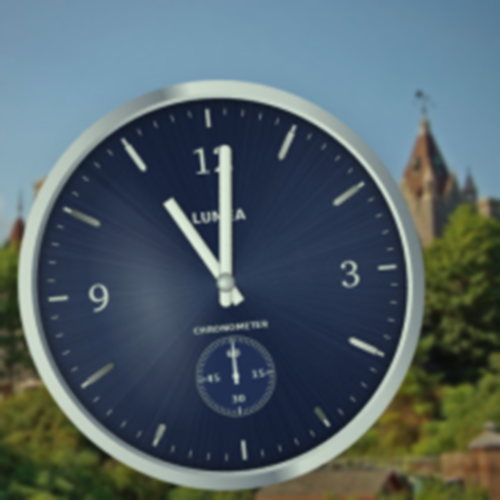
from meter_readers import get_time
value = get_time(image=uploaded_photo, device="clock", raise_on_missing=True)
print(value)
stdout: 11:01
